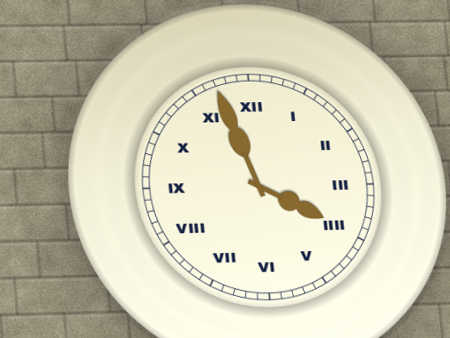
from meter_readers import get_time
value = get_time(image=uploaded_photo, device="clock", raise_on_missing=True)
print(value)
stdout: 3:57
